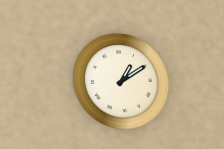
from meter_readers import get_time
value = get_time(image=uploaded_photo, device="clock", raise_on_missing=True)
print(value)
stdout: 1:10
